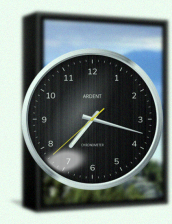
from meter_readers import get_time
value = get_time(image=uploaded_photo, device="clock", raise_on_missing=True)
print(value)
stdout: 7:17:38
